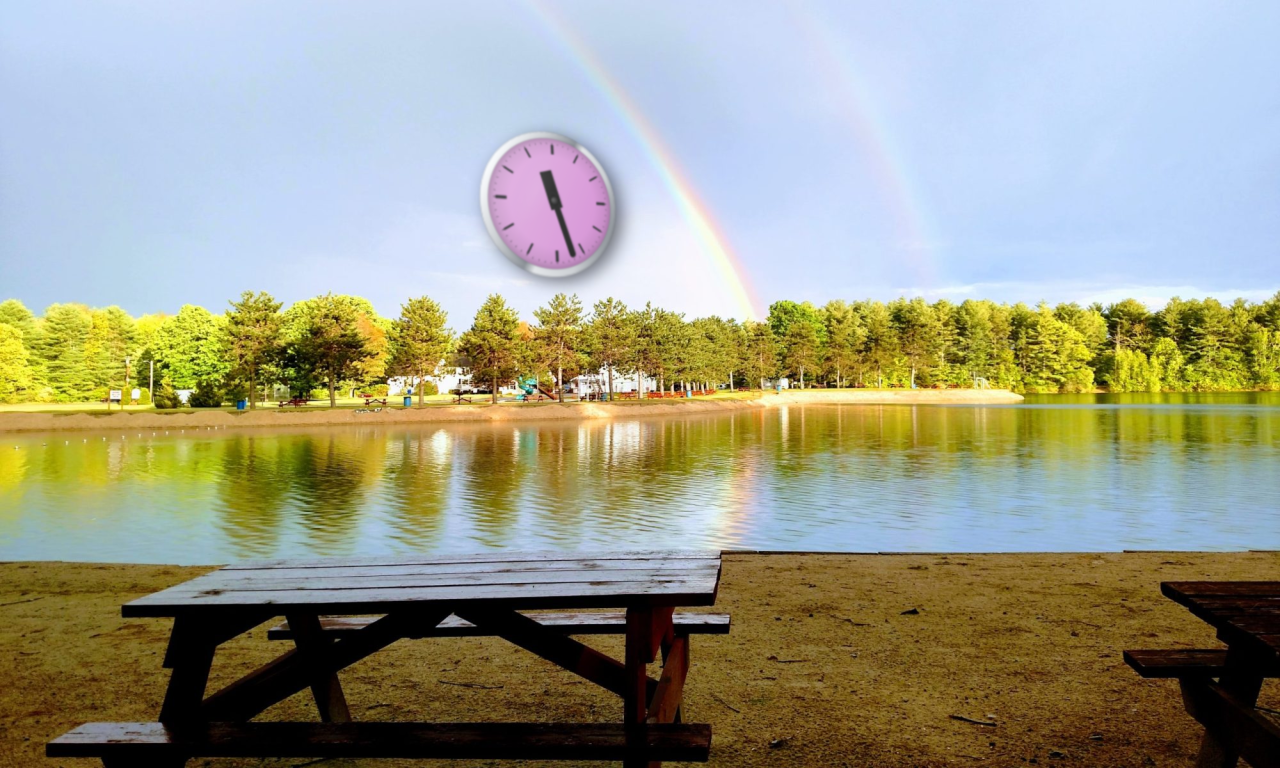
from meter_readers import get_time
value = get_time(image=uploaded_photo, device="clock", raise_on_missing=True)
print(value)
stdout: 11:27
